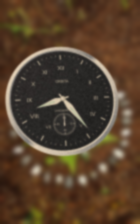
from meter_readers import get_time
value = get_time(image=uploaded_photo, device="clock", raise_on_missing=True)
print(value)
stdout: 8:24
